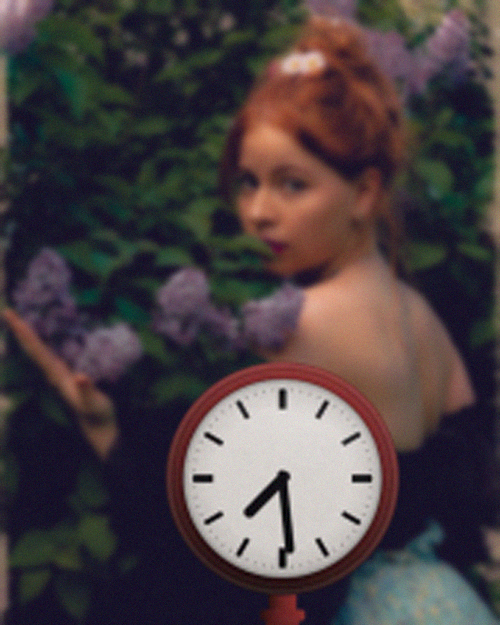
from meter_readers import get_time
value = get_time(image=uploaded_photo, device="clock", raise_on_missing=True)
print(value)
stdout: 7:29
